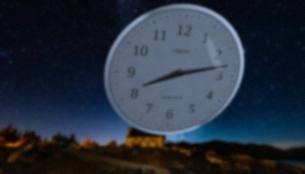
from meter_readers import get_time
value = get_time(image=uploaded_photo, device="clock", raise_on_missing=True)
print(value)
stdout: 8:13
